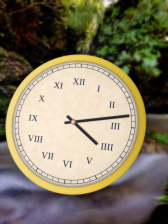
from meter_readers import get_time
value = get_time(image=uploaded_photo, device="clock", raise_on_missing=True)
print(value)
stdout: 4:13
